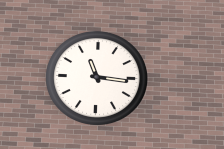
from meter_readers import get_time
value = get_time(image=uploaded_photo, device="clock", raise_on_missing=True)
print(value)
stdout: 11:16
